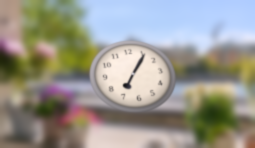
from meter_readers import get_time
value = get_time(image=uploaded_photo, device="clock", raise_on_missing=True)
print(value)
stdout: 7:06
